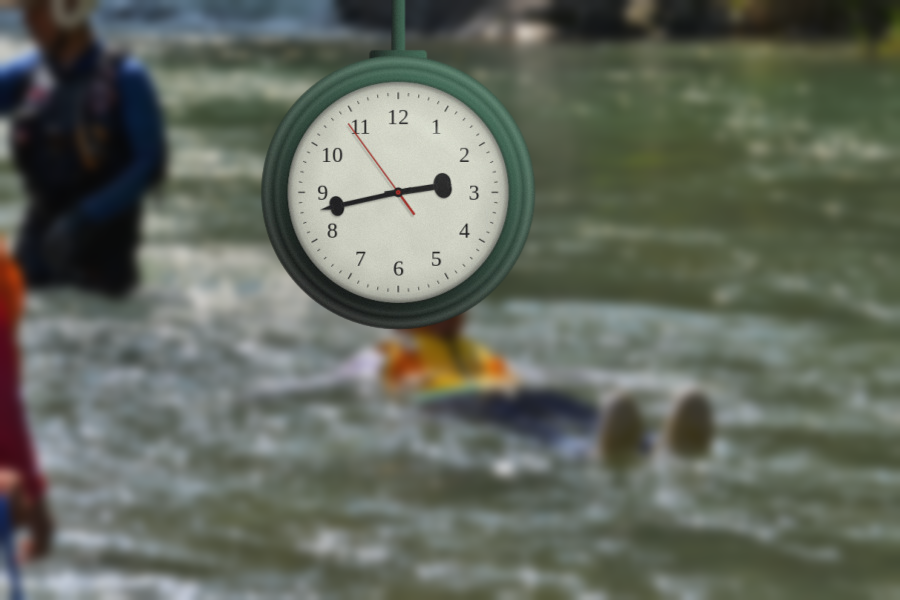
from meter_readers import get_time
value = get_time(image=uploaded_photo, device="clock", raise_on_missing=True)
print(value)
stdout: 2:42:54
